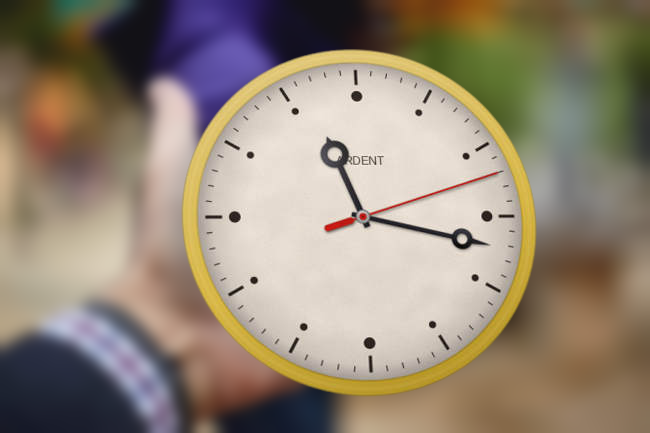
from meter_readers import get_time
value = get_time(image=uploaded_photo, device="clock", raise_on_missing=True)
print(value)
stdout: 11:17:12
